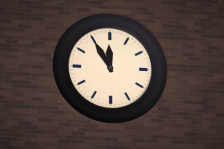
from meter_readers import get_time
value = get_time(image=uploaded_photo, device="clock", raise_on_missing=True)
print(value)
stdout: 11:55
